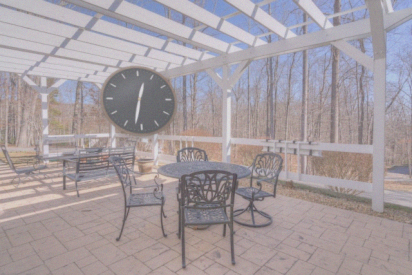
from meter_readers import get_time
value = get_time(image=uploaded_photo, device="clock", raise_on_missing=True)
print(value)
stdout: 12:32
